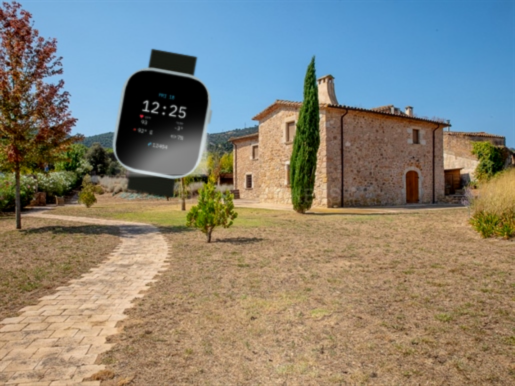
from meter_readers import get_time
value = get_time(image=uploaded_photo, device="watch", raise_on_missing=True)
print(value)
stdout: 12:25
